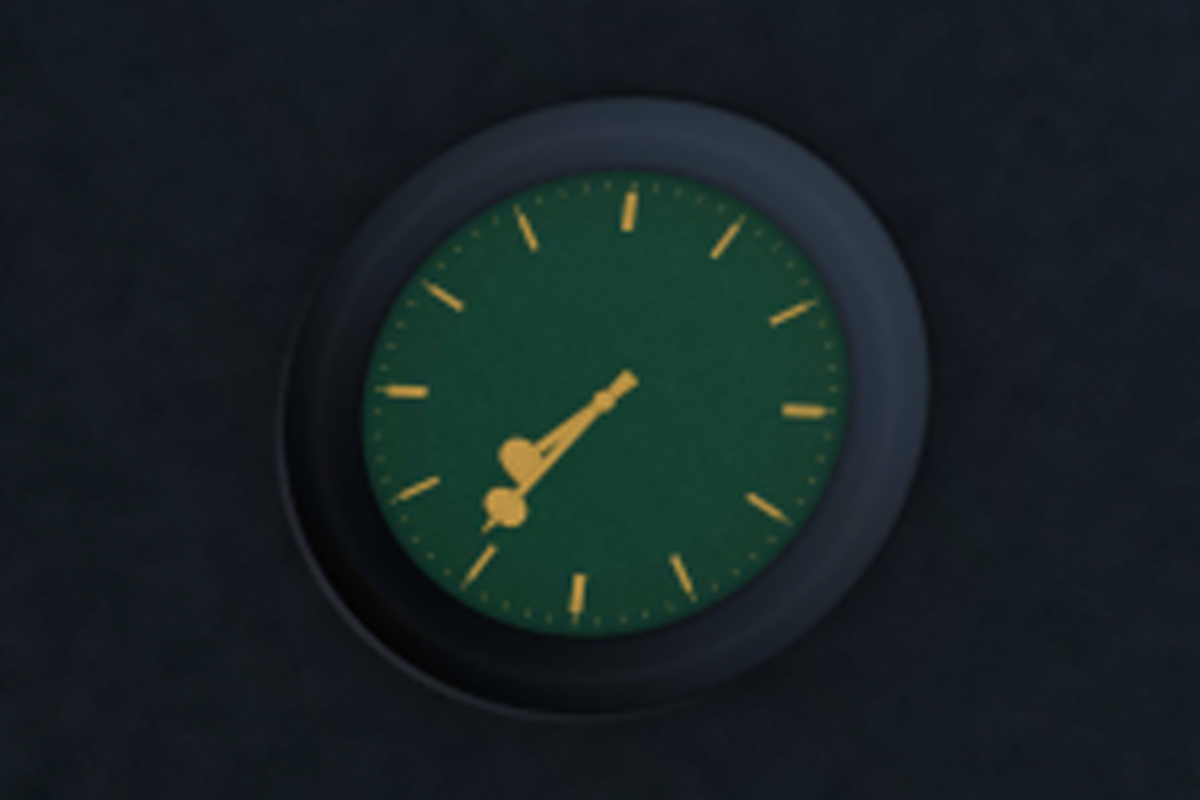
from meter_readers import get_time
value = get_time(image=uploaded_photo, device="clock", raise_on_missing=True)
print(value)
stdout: 7:36
